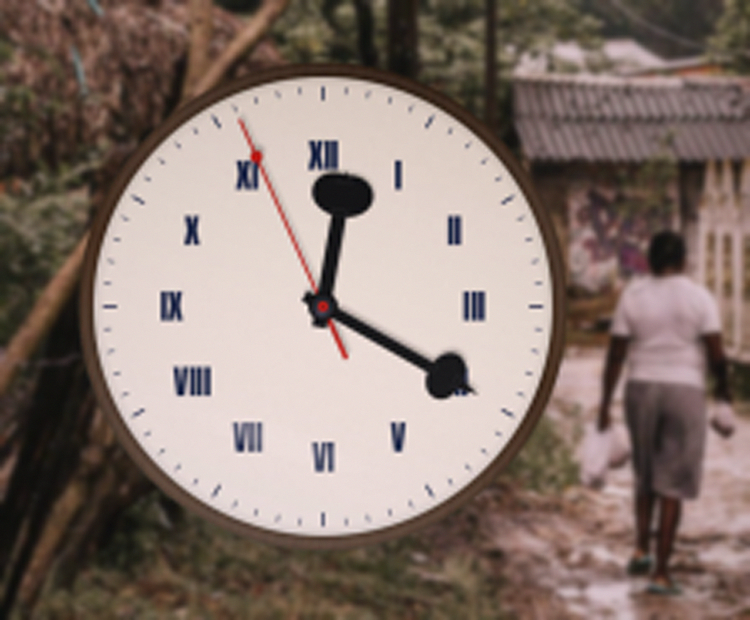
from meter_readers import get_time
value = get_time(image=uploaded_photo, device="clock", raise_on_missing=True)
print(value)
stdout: 12:19:56
